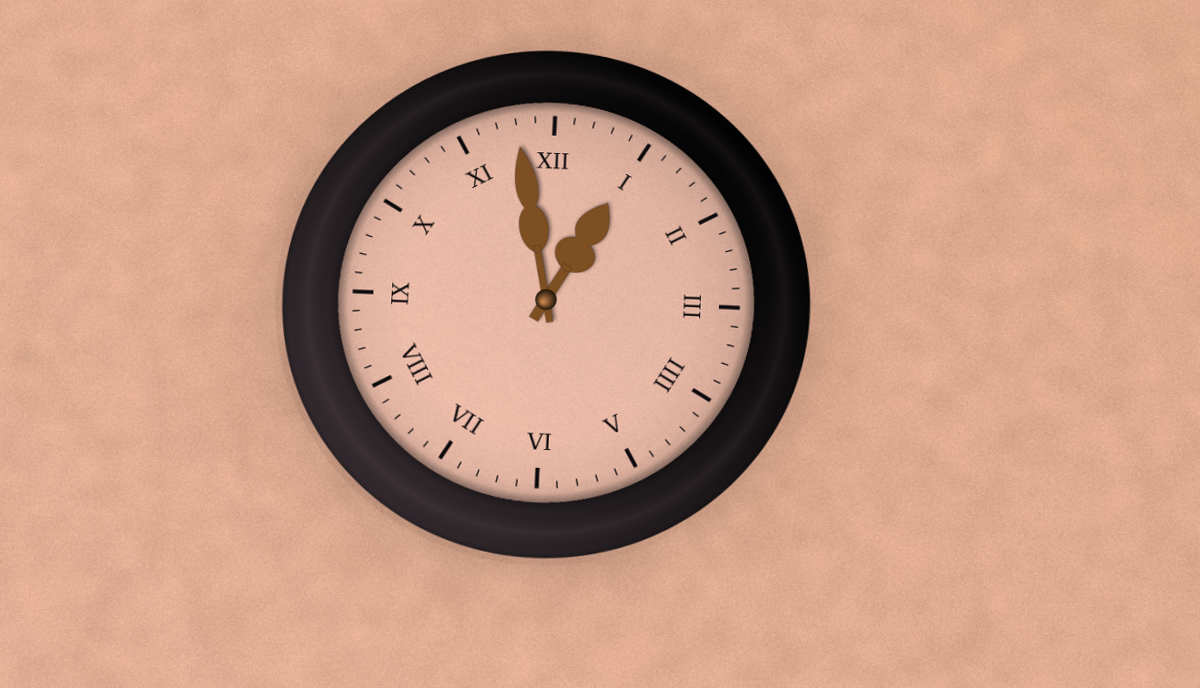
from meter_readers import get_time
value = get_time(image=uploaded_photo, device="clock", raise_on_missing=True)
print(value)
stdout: 12:58
